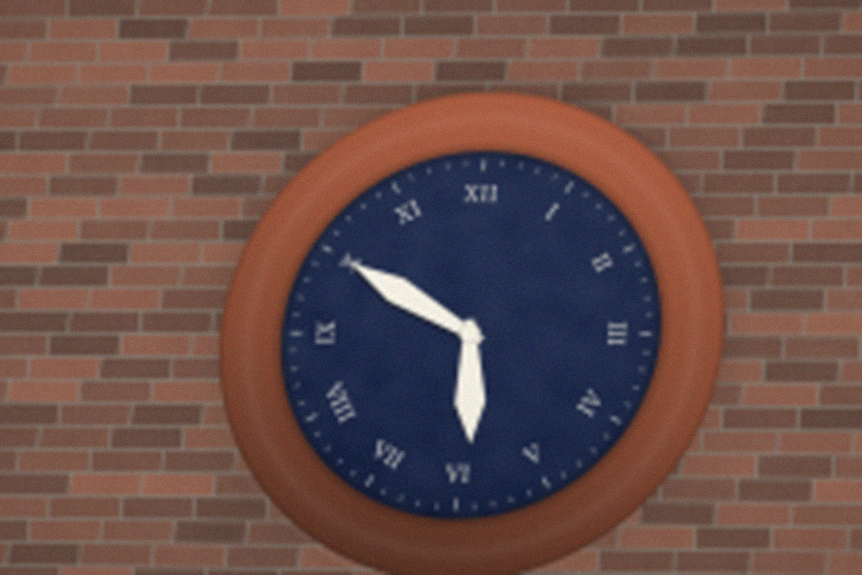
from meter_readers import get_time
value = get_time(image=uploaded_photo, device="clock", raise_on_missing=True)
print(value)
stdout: 5:50
